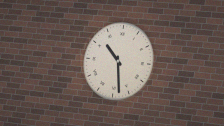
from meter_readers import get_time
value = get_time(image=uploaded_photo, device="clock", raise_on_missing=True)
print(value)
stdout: 10:28
